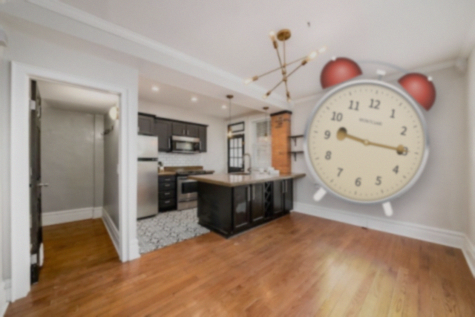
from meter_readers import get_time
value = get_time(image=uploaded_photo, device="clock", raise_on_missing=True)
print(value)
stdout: 9:15
